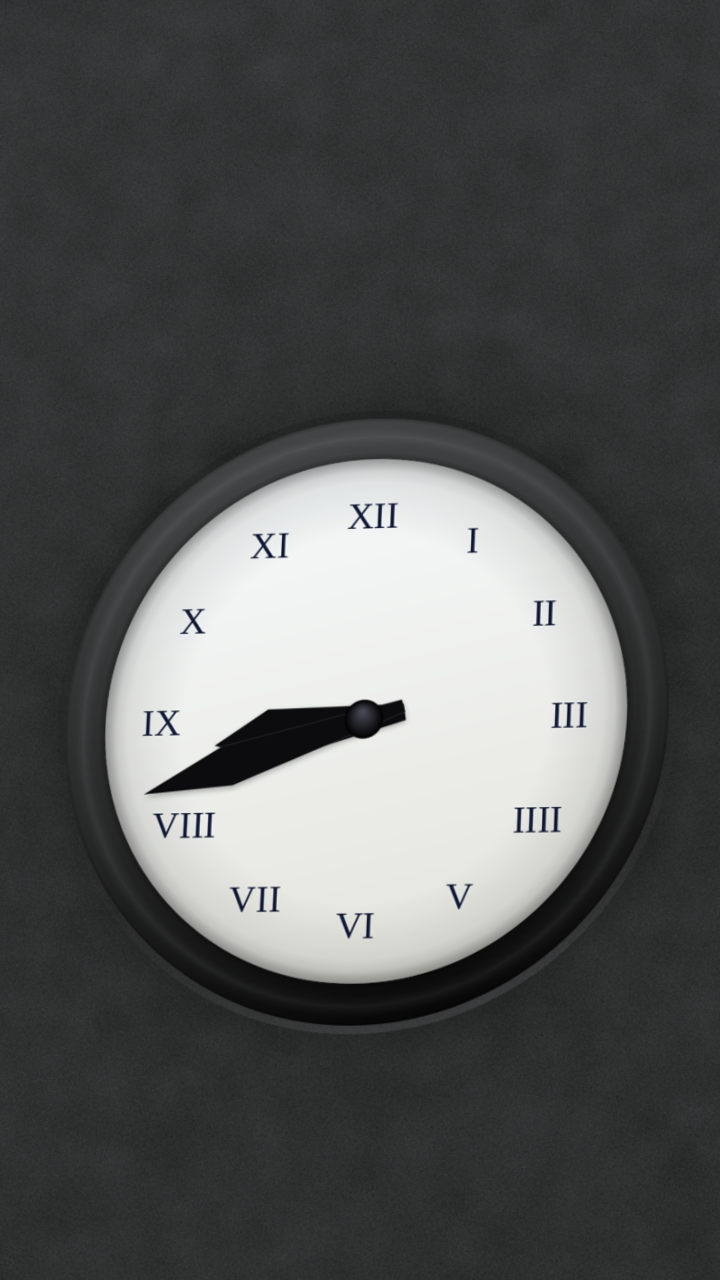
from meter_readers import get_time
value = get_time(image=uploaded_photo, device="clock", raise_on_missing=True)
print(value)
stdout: 8:42
